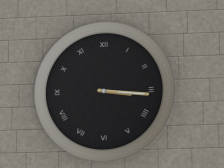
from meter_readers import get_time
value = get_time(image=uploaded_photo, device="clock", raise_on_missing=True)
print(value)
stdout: 3:16
